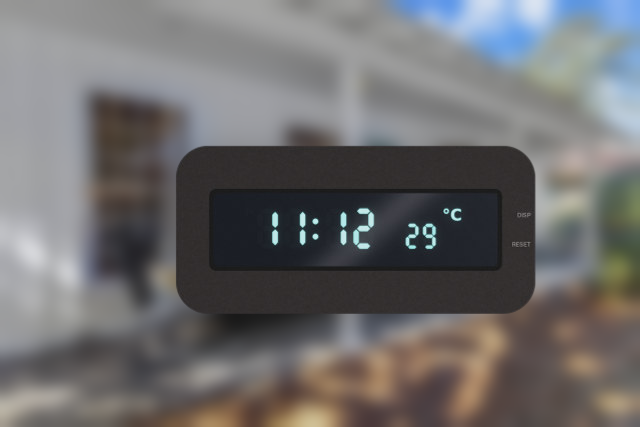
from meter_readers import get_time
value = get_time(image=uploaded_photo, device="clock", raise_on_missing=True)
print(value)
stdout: 11:12
